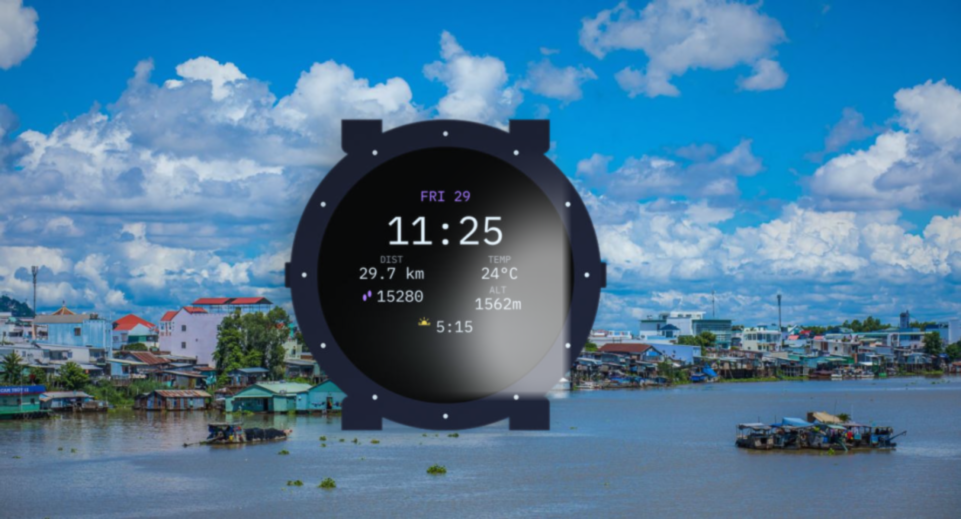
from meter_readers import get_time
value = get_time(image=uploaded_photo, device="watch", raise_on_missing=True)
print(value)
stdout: 11:25
